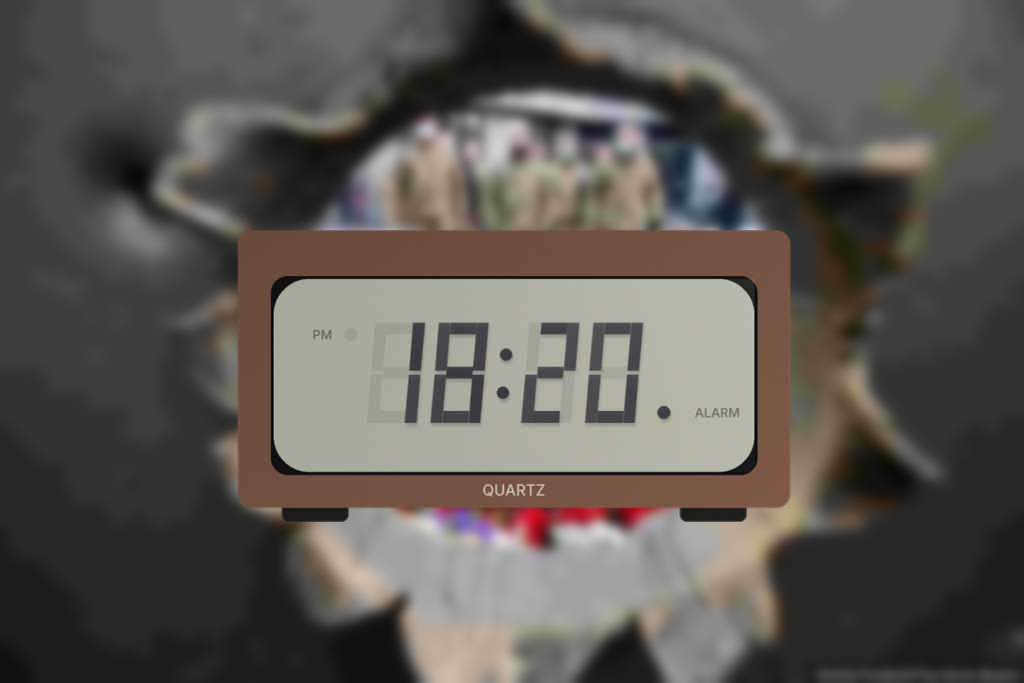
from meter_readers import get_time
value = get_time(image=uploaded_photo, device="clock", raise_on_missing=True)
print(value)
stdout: 18:20
